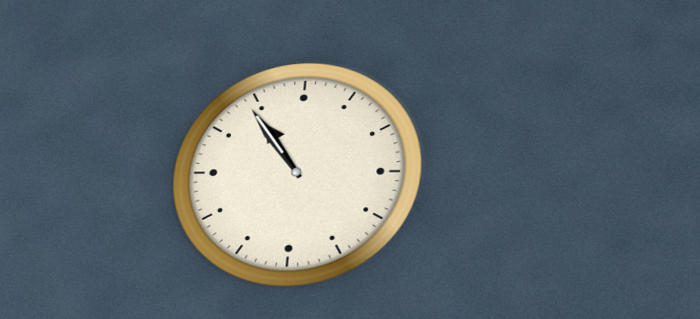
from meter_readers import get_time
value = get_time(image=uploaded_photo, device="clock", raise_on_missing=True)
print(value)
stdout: 10:54
